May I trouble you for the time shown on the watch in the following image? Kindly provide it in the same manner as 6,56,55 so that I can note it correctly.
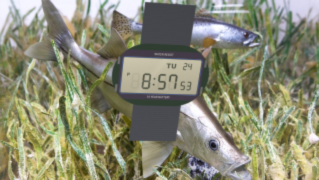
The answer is 8,57,53
